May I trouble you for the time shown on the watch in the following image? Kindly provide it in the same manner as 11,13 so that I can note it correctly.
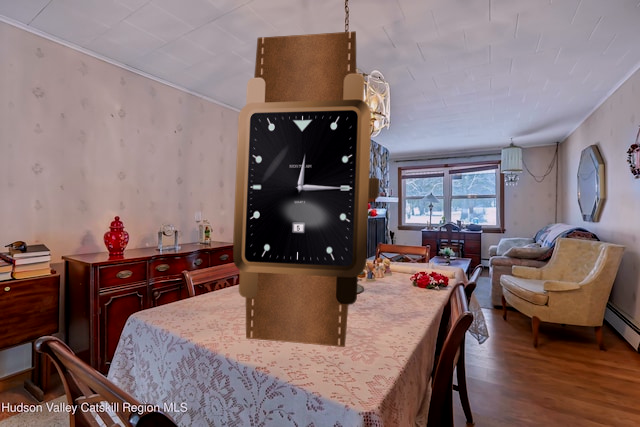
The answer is 12,15
